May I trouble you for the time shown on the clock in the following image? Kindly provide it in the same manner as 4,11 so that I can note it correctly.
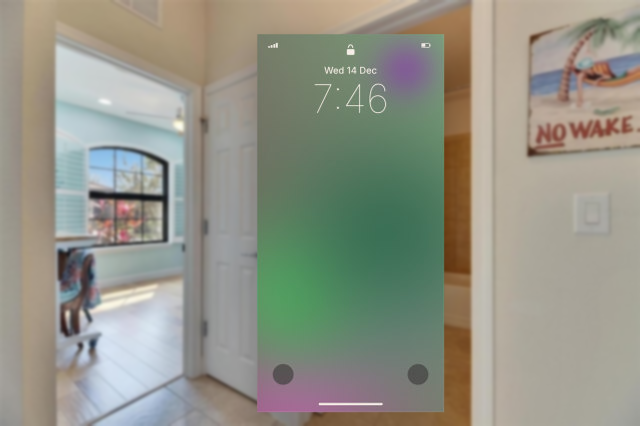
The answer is 7,46
